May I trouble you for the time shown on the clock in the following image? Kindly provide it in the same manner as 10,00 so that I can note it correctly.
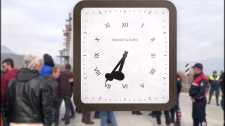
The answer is 6,36
